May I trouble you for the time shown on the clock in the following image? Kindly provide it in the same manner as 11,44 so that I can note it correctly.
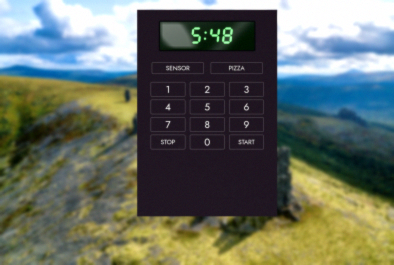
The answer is 5,48
